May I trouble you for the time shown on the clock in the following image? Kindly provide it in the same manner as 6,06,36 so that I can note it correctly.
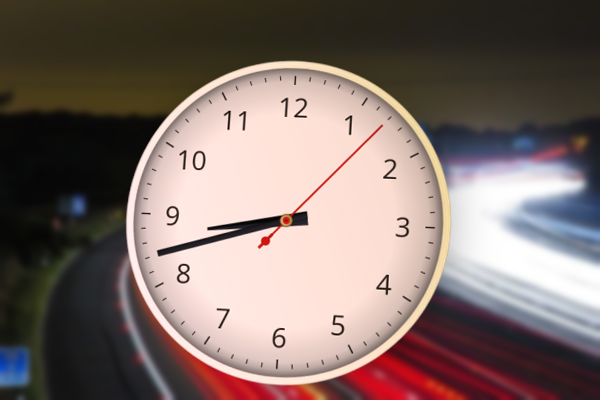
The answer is 8,42,07
